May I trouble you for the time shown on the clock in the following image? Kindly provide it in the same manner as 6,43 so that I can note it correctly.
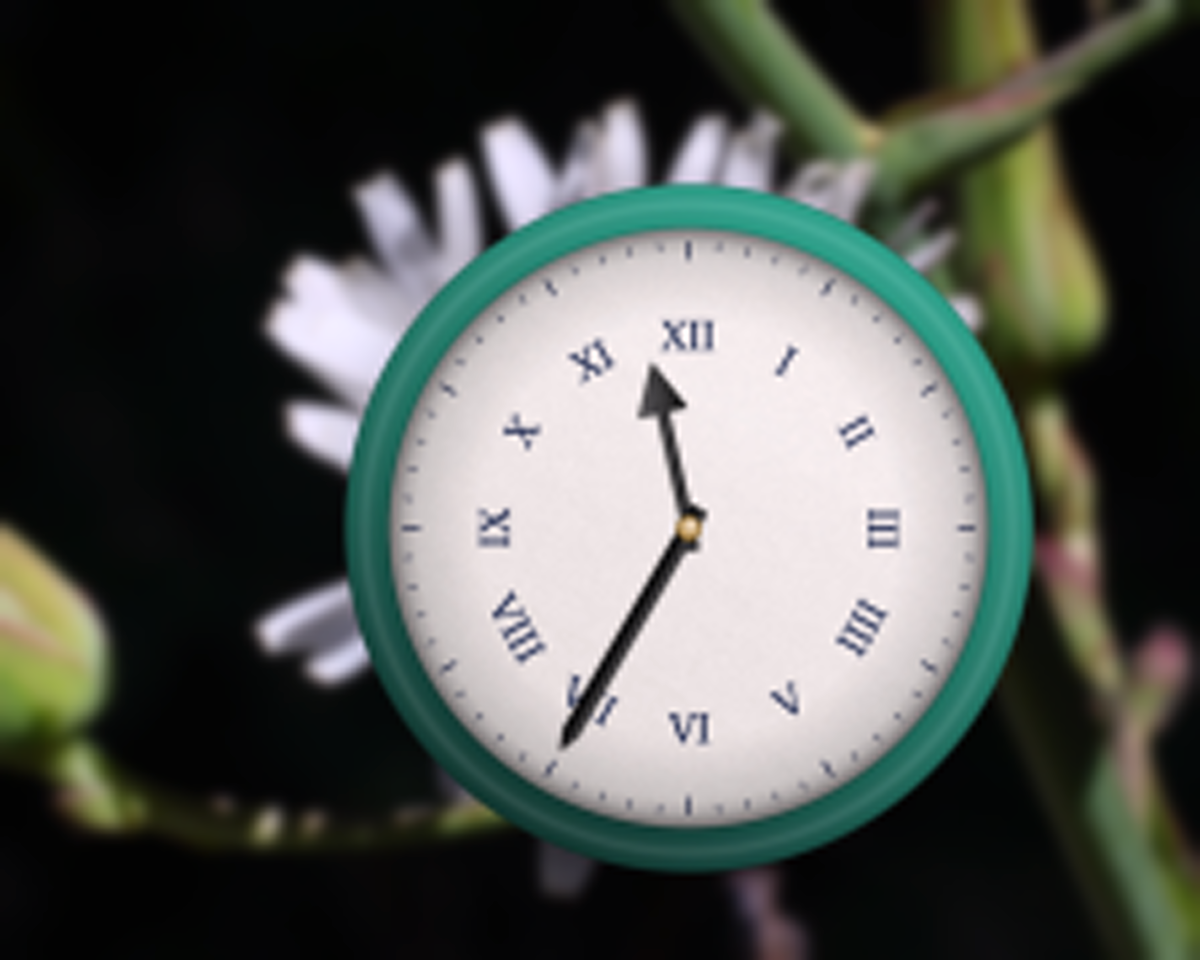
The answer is 11,35
